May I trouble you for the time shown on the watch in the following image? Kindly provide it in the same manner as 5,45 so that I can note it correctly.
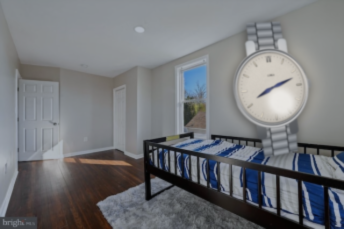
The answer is 8,12
